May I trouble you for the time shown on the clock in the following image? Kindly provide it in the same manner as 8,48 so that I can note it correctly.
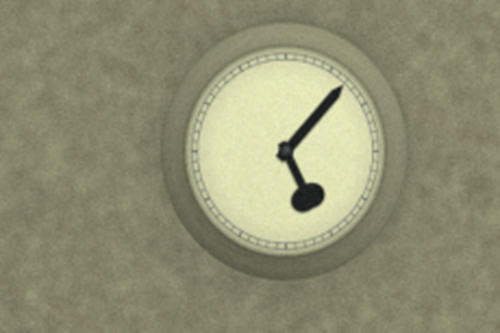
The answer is 5,07
